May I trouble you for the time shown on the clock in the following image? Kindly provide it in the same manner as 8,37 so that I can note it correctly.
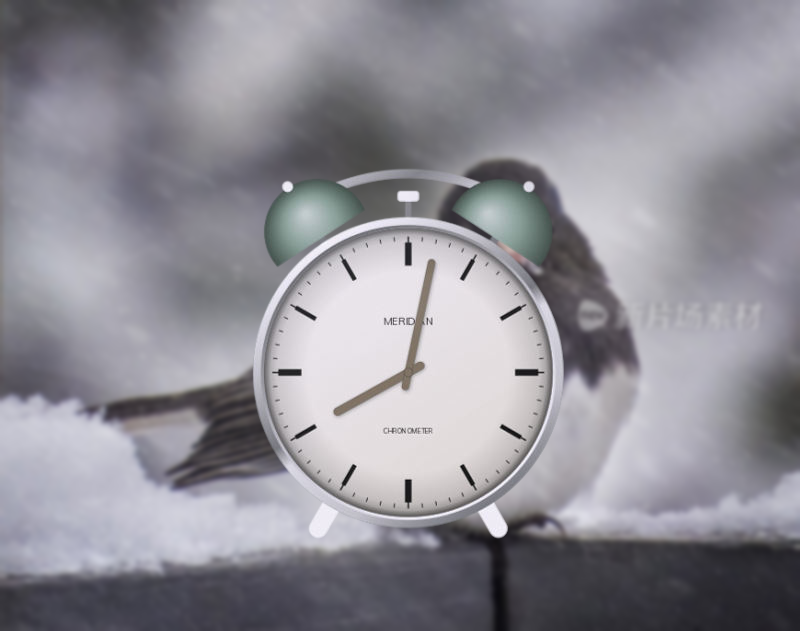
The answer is 8,02
